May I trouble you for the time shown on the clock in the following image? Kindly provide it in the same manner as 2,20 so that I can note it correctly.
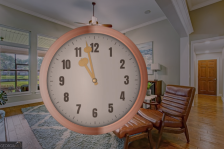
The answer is 10,58
